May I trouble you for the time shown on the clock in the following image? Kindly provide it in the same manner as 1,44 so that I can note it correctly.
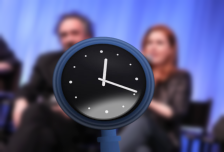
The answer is 12,19
